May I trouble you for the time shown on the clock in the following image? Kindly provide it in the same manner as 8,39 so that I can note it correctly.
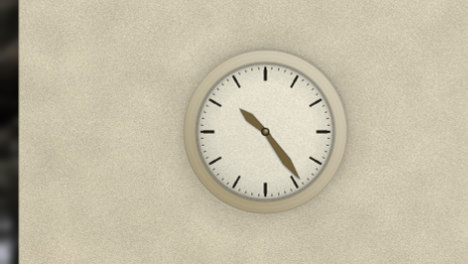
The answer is 10,24
